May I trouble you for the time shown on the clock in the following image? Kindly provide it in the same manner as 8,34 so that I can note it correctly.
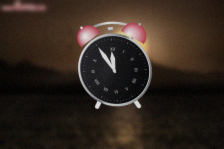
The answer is 11,55
